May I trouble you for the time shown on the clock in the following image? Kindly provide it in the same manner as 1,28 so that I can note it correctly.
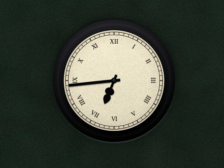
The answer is 6,44
